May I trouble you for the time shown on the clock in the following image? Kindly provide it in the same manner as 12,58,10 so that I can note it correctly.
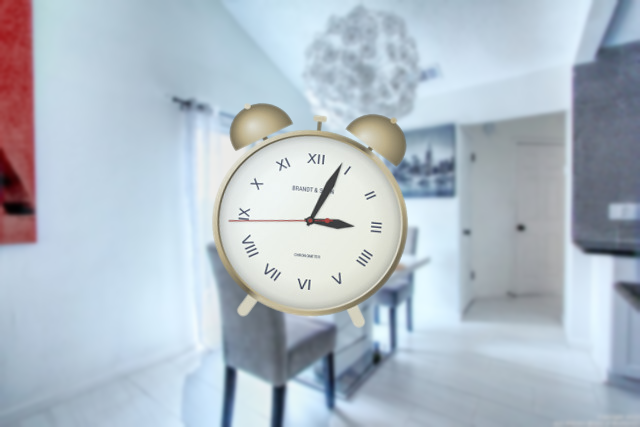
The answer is 3,03,44
